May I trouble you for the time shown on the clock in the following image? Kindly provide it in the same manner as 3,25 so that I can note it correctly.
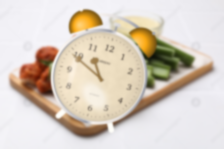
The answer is 10,49
